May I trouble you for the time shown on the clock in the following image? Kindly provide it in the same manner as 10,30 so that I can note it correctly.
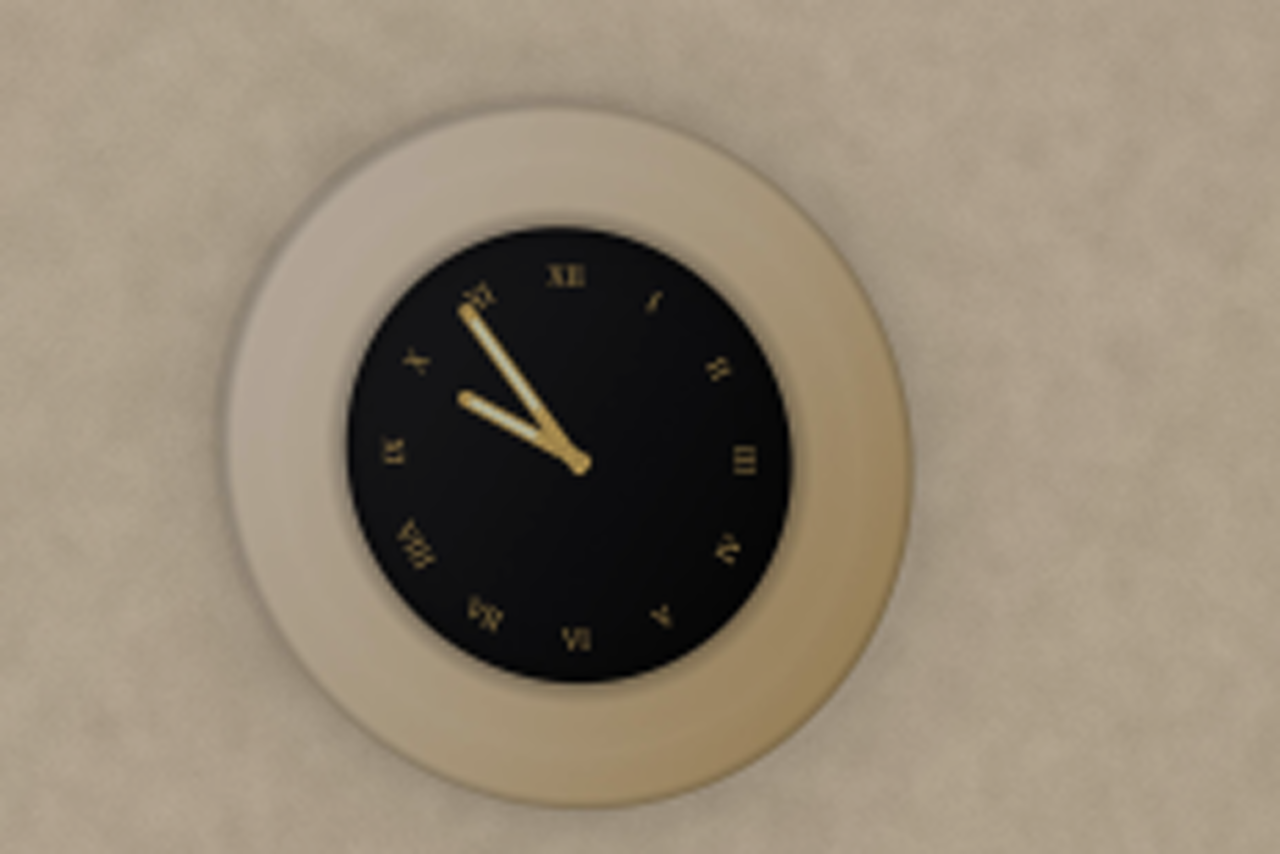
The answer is 9,54
